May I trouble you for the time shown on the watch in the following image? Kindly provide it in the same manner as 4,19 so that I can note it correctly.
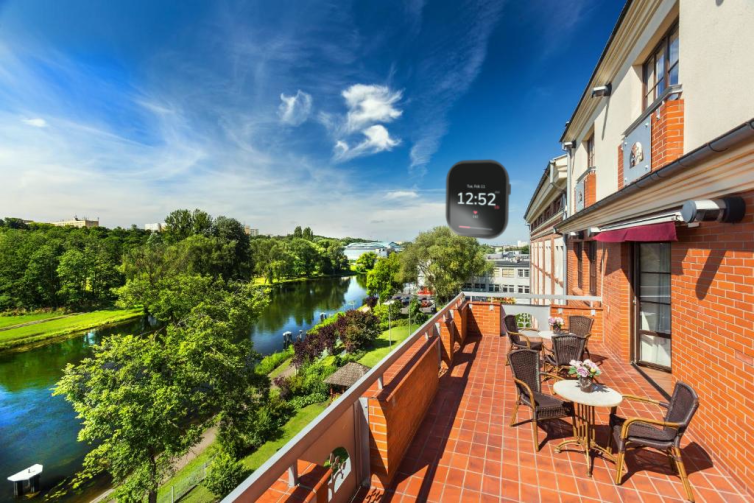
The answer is 12,52
